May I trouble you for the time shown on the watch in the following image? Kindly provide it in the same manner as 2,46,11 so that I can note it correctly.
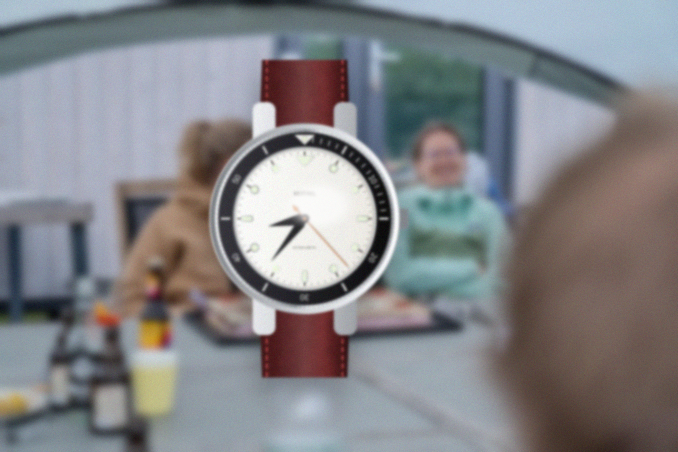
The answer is 8,36,23
